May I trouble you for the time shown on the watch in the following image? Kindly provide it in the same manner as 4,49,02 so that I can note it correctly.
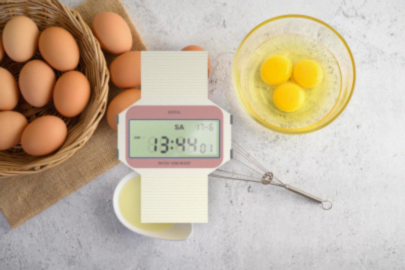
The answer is 13,44,01
